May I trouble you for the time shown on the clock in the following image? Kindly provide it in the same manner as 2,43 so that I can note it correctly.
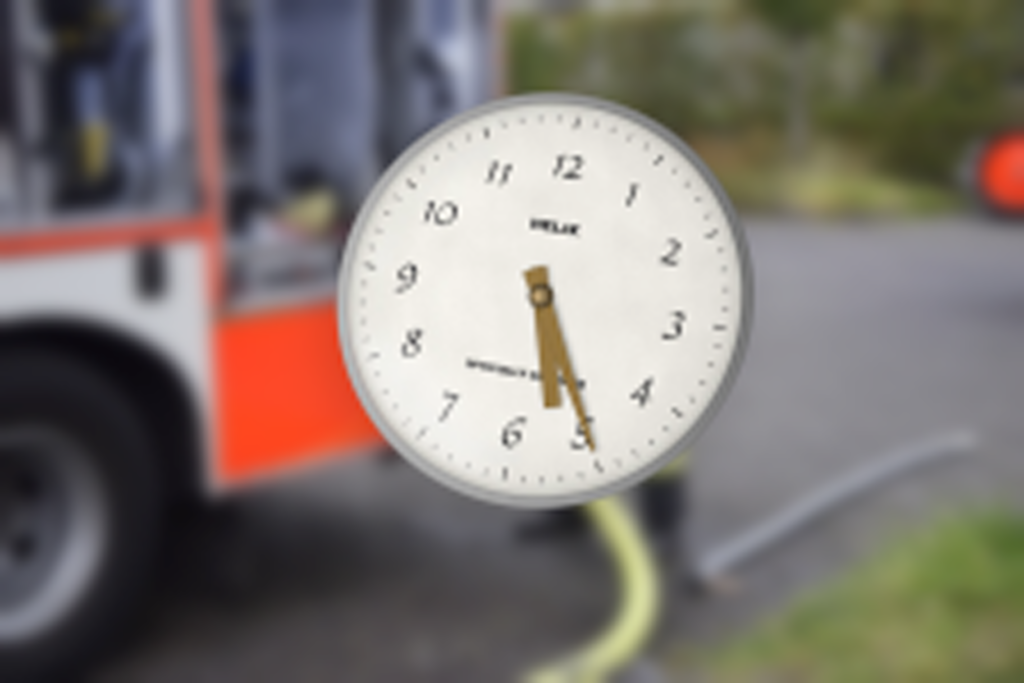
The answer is 5,25
